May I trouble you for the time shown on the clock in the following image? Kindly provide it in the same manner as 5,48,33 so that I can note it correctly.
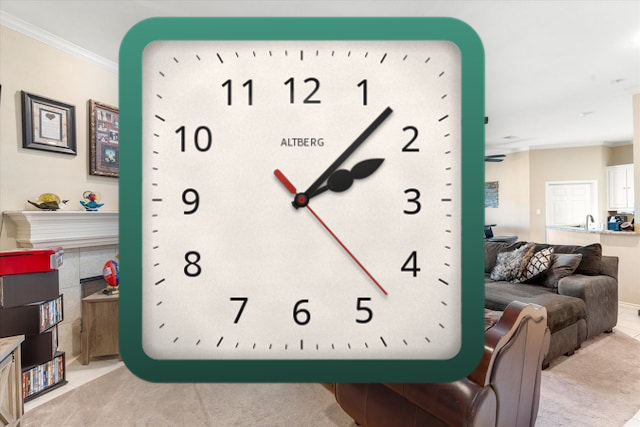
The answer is 2,07,23
